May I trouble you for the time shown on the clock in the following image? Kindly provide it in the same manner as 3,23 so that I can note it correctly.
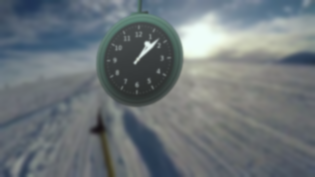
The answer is 1,08
